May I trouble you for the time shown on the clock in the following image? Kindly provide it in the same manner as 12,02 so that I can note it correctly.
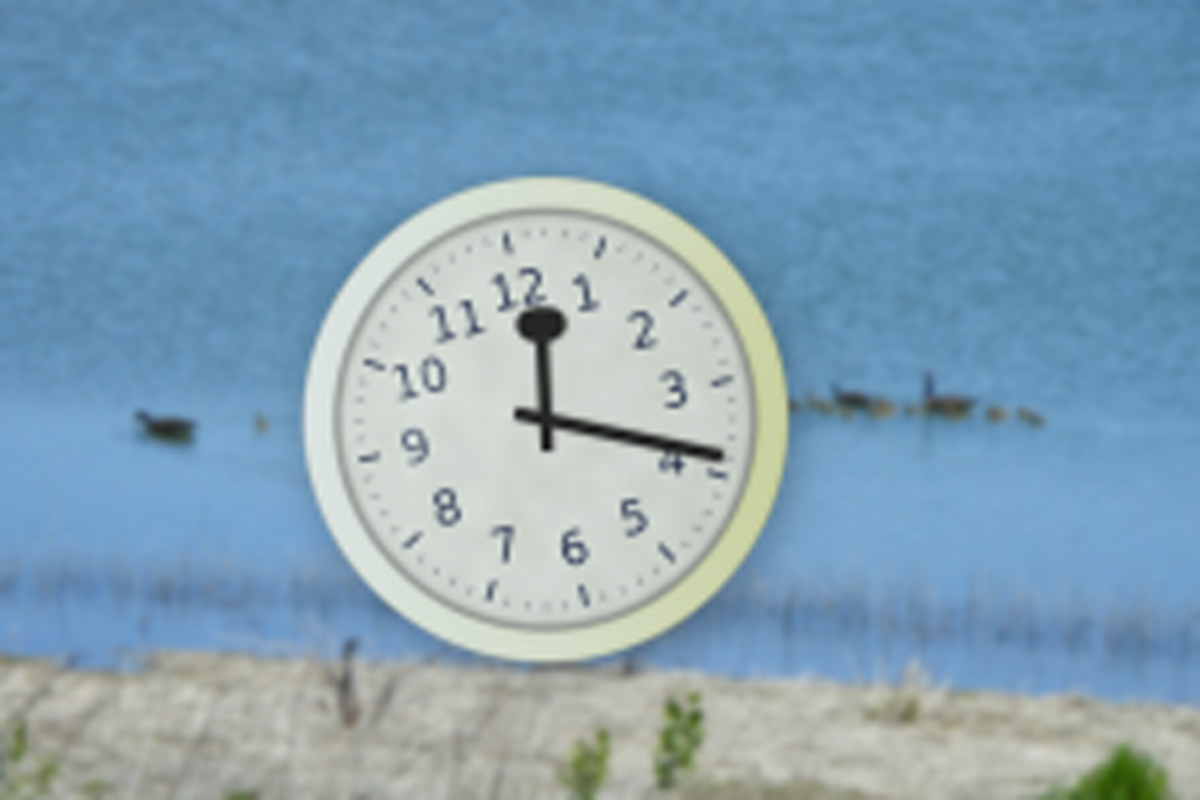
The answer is 12,19
